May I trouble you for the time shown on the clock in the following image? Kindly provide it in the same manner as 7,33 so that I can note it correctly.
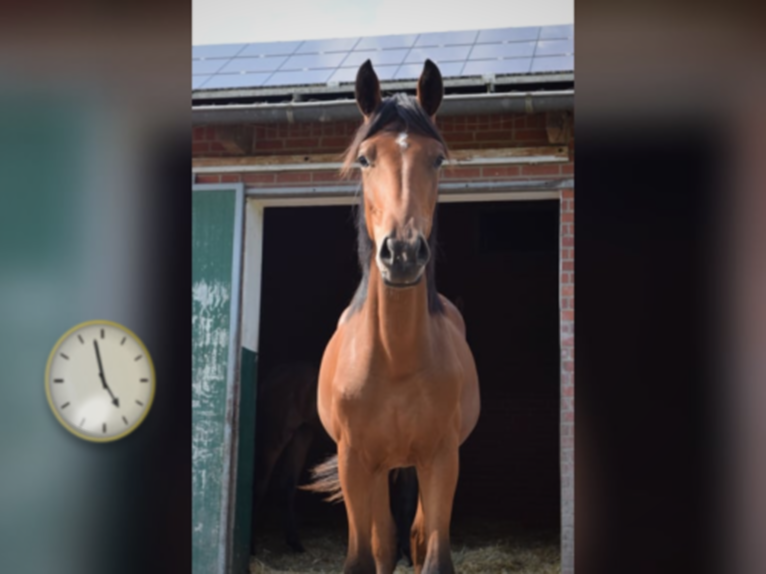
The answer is 4,58
